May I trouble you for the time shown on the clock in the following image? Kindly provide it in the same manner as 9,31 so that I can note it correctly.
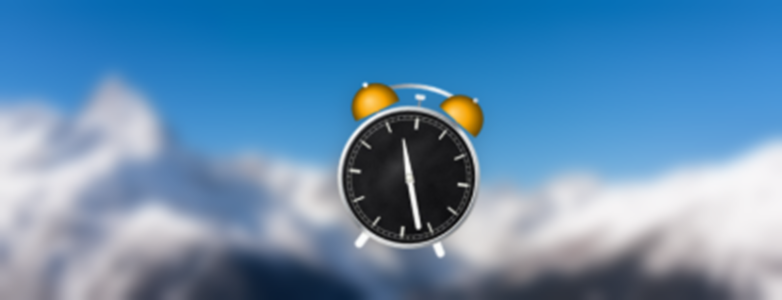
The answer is 11,27
